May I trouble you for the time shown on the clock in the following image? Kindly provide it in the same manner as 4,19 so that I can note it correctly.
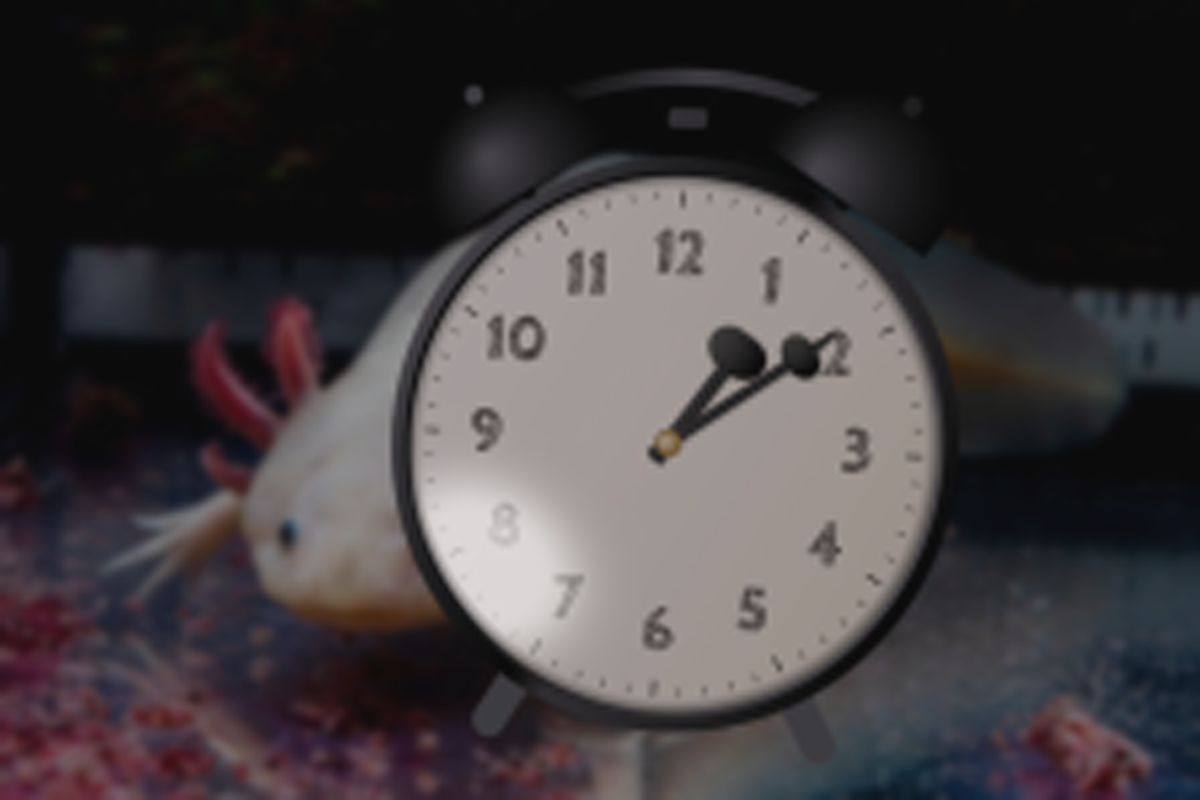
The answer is 1,09
